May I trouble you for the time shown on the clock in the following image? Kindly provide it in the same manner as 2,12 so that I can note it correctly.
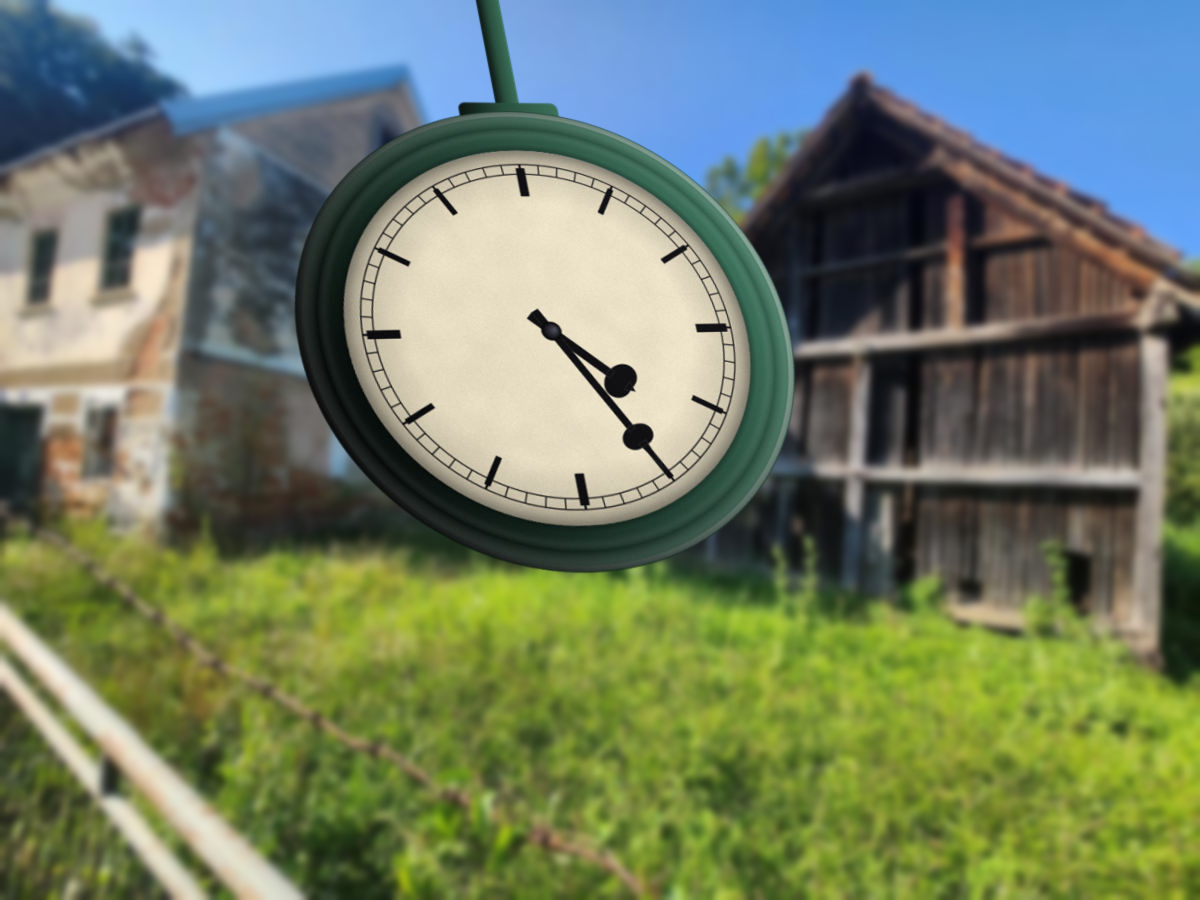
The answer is 4,25
